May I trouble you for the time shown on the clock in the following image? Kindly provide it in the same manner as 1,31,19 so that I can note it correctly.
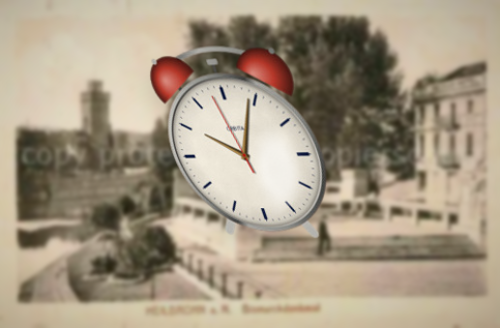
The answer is 10,03,58
